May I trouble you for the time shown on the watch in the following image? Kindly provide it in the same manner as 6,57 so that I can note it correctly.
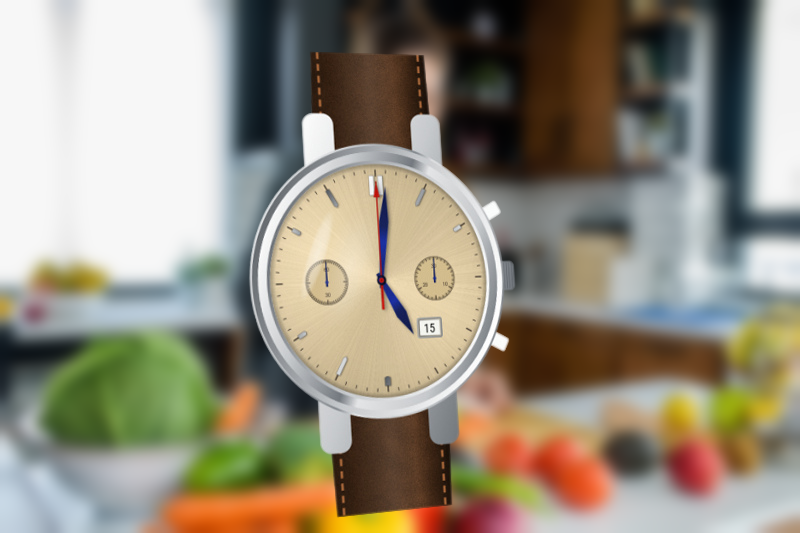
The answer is 5,01
